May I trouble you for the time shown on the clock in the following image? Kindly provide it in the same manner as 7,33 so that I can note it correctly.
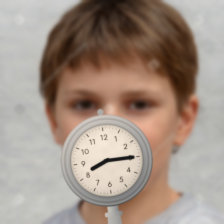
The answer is 8,15
